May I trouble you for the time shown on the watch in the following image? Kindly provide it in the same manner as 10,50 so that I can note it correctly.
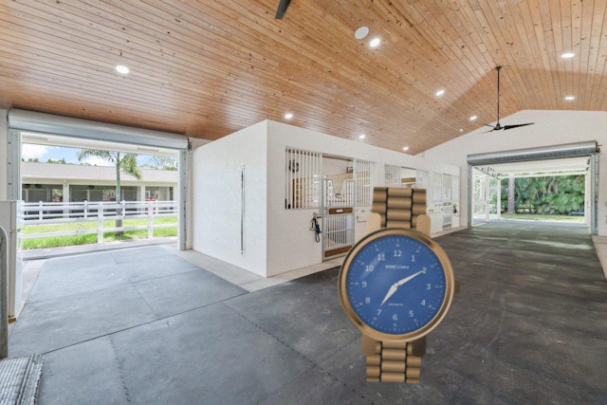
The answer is 7,10
